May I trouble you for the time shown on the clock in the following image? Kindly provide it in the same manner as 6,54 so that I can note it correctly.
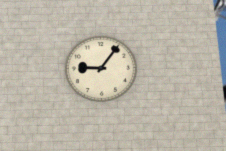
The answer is 9,06
